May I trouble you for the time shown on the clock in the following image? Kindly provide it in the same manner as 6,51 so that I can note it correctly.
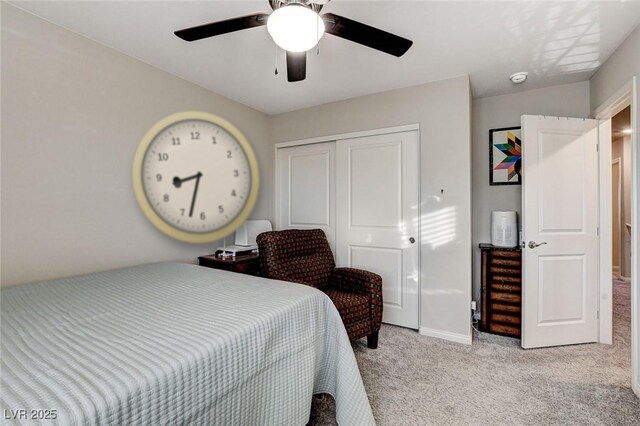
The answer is 8,33
